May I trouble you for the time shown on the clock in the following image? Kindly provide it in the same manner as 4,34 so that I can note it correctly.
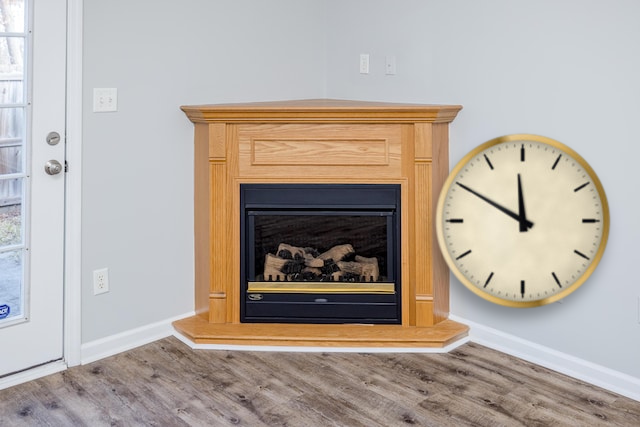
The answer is 11,50
